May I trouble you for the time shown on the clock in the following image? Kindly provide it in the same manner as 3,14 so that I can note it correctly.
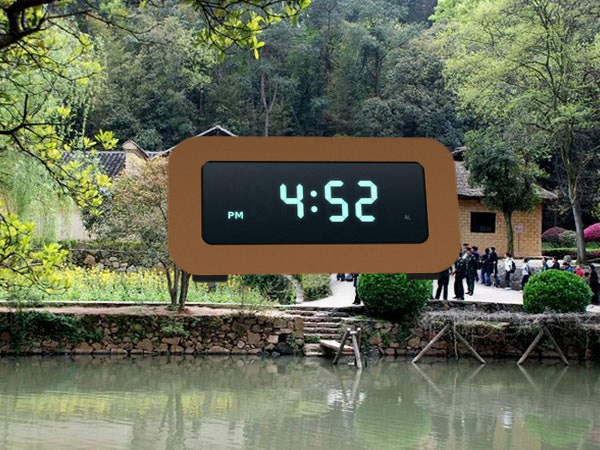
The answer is 4,52
